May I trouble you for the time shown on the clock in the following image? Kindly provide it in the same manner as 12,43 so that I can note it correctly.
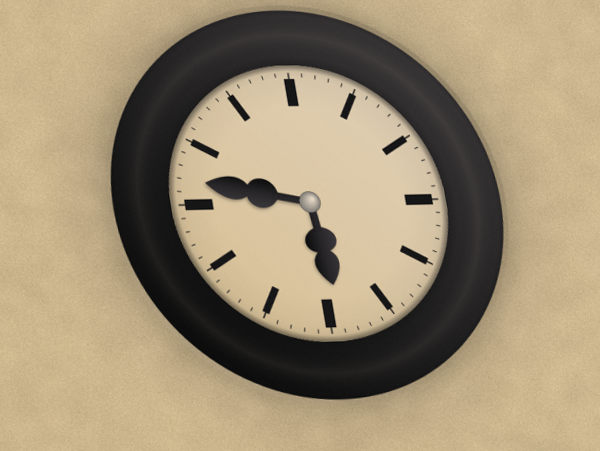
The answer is 5,47
